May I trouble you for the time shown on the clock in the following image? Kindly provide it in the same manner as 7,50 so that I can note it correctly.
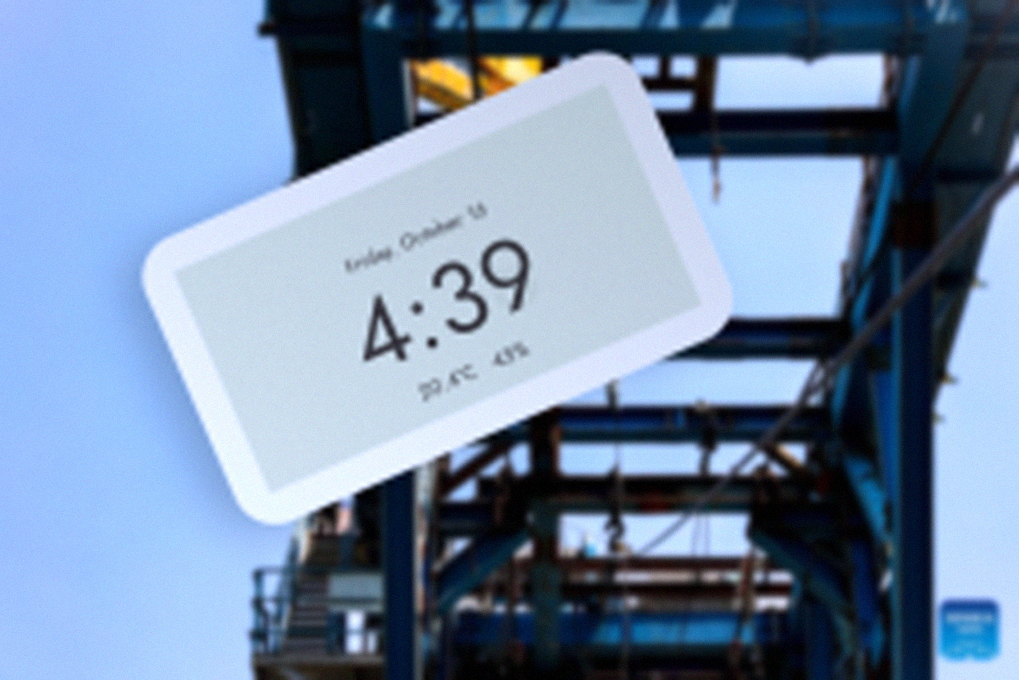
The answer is 4,39
